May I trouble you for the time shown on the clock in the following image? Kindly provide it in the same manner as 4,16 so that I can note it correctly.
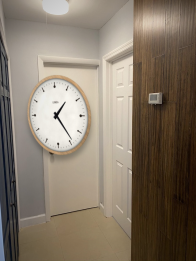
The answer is 1,24
